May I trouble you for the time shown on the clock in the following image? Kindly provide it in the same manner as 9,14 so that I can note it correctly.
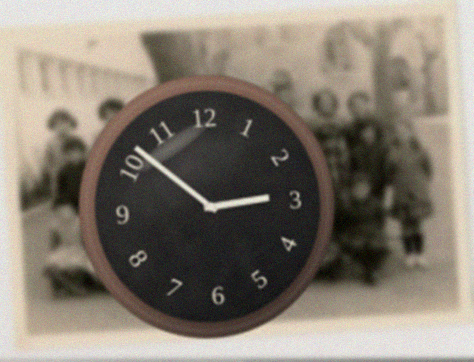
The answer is 2,52
